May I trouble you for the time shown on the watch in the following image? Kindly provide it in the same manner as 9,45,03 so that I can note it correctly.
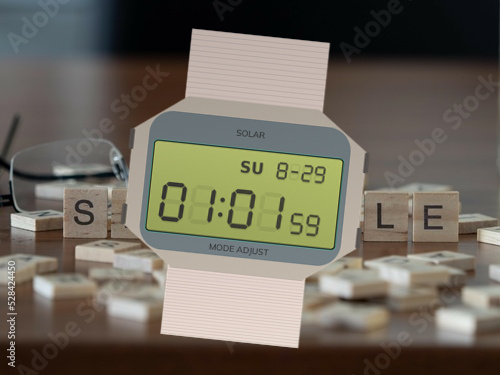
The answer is 1,01,59
